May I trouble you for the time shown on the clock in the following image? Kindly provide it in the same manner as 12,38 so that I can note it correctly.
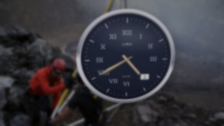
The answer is 4,40
